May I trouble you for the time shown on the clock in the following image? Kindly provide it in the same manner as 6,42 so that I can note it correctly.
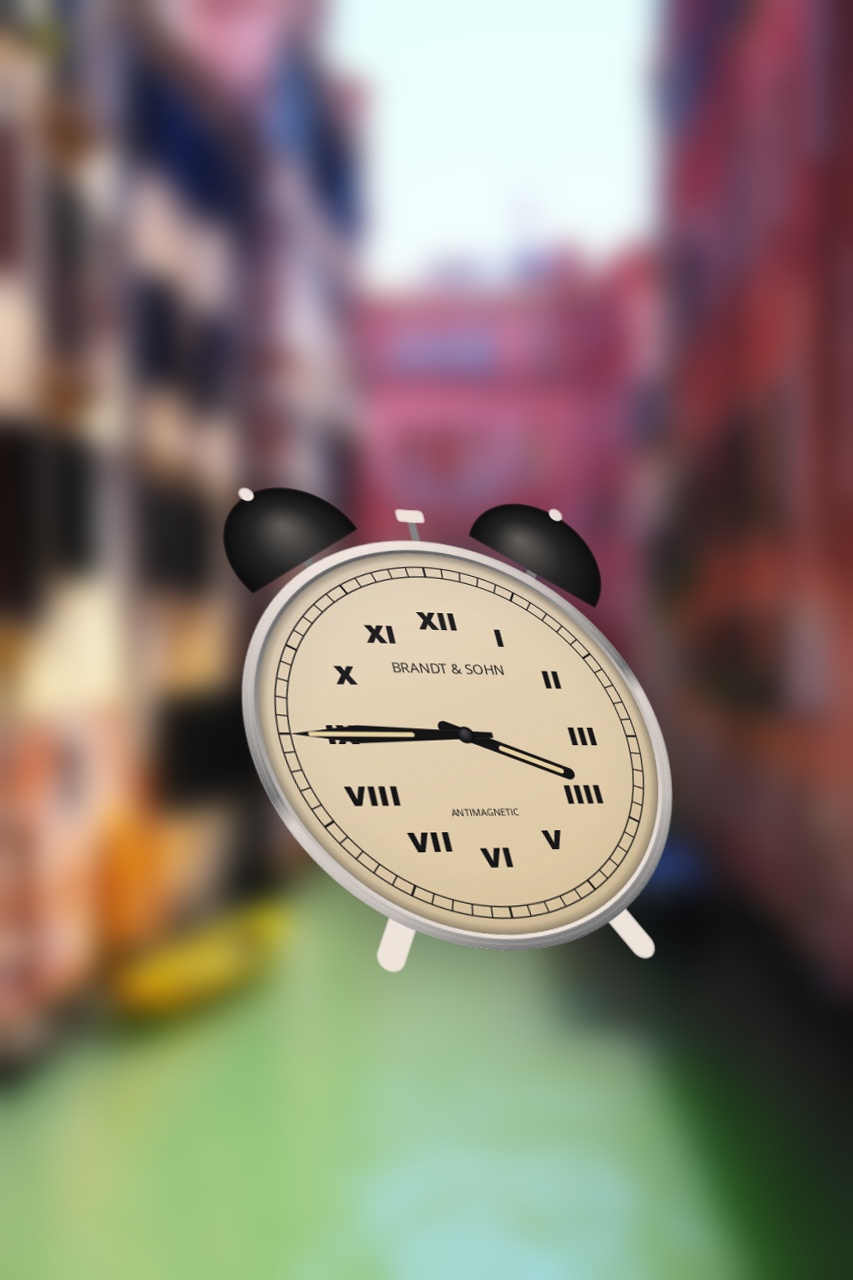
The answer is 3,45
